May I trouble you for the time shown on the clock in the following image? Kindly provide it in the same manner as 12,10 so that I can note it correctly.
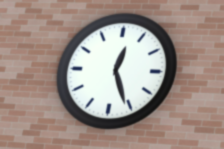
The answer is 12,26
